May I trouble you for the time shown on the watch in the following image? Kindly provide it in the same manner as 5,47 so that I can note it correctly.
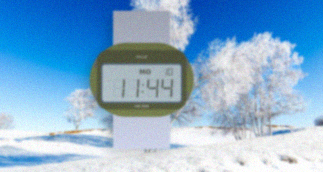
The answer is 11,44
